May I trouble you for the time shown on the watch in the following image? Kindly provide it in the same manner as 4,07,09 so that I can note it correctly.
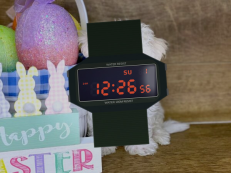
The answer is 12,26,56
